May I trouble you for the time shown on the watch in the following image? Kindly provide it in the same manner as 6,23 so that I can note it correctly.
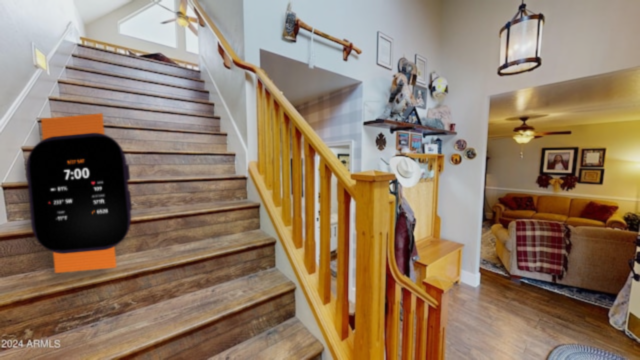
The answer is 7,00
